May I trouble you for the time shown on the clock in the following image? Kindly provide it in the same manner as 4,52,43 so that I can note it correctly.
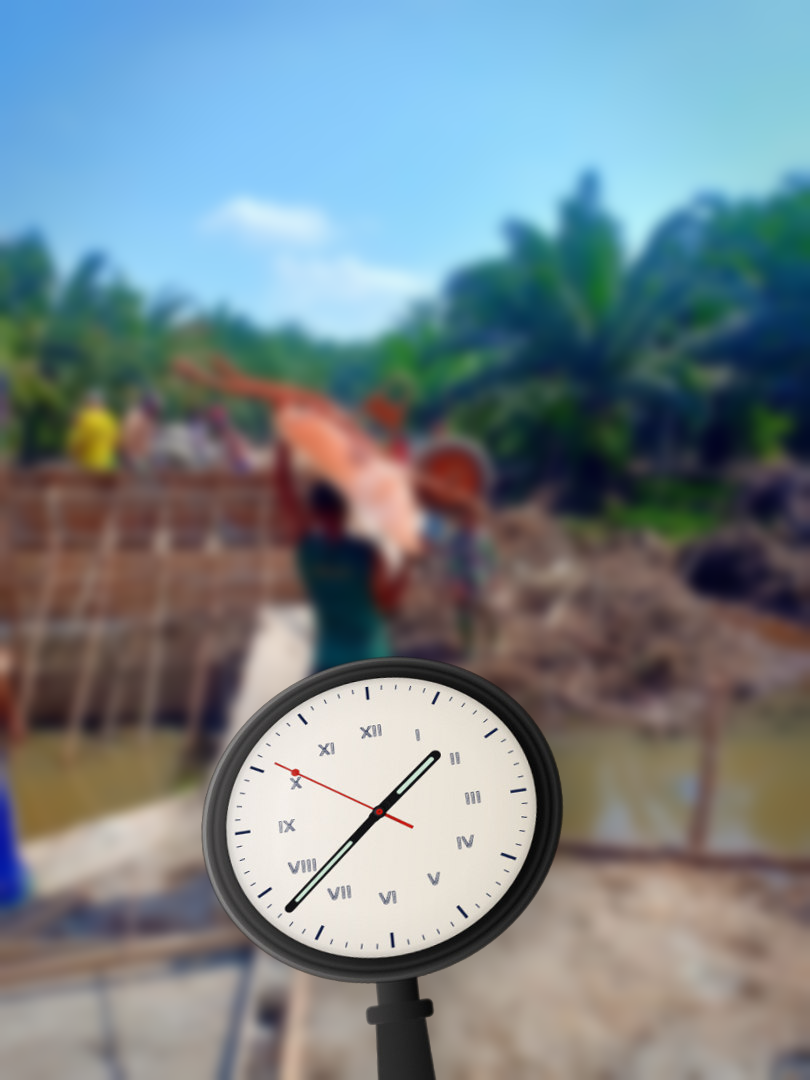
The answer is 1,37,51
